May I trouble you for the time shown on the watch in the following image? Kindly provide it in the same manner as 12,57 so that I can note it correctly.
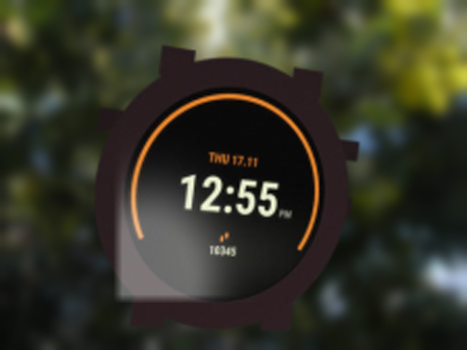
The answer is 12,55
